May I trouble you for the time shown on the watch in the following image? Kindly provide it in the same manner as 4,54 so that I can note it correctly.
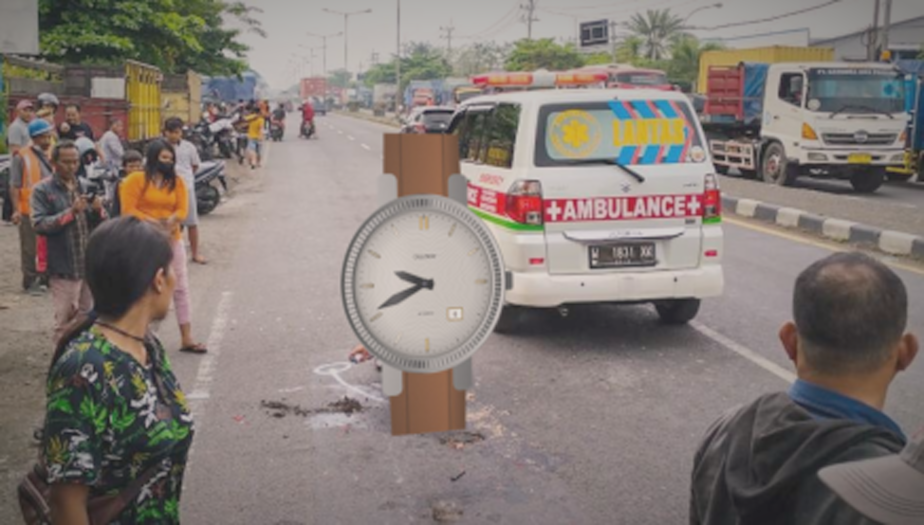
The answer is 9,41
